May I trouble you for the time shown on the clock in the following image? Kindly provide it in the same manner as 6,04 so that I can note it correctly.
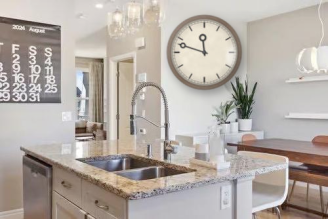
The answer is 11,48
